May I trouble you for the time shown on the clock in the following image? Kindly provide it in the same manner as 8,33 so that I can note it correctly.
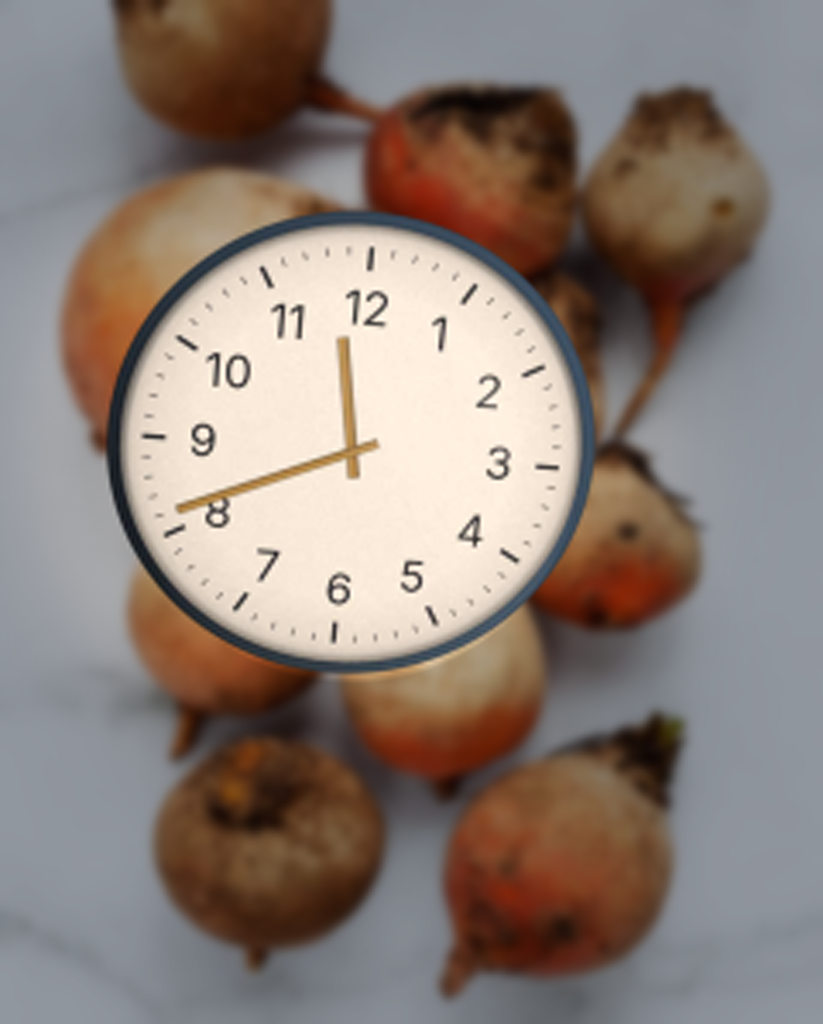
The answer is 11,41
